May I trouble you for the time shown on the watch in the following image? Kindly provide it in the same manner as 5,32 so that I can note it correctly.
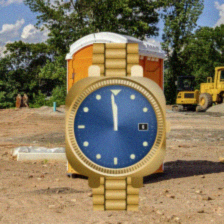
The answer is 11,59
